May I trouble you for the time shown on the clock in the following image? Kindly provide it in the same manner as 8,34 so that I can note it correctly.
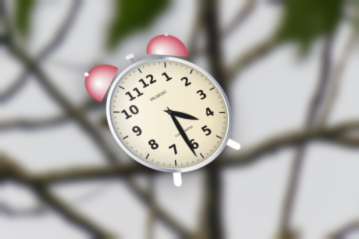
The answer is 4,31
